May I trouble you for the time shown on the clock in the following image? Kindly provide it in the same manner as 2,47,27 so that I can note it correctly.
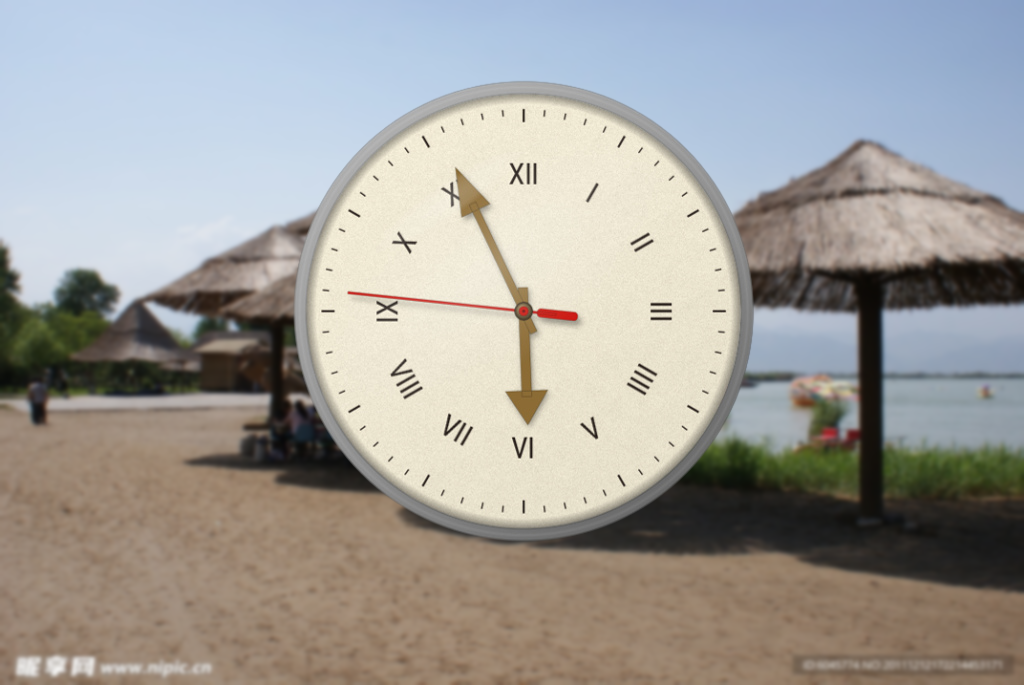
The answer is 5,55,46
